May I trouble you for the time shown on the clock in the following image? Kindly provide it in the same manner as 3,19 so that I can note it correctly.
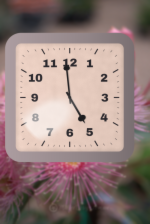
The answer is 4,59
